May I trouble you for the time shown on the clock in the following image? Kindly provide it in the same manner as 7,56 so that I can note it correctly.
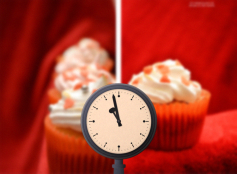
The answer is 10,58
